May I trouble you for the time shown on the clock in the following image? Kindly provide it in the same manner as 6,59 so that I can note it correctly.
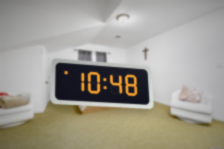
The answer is 10,48
